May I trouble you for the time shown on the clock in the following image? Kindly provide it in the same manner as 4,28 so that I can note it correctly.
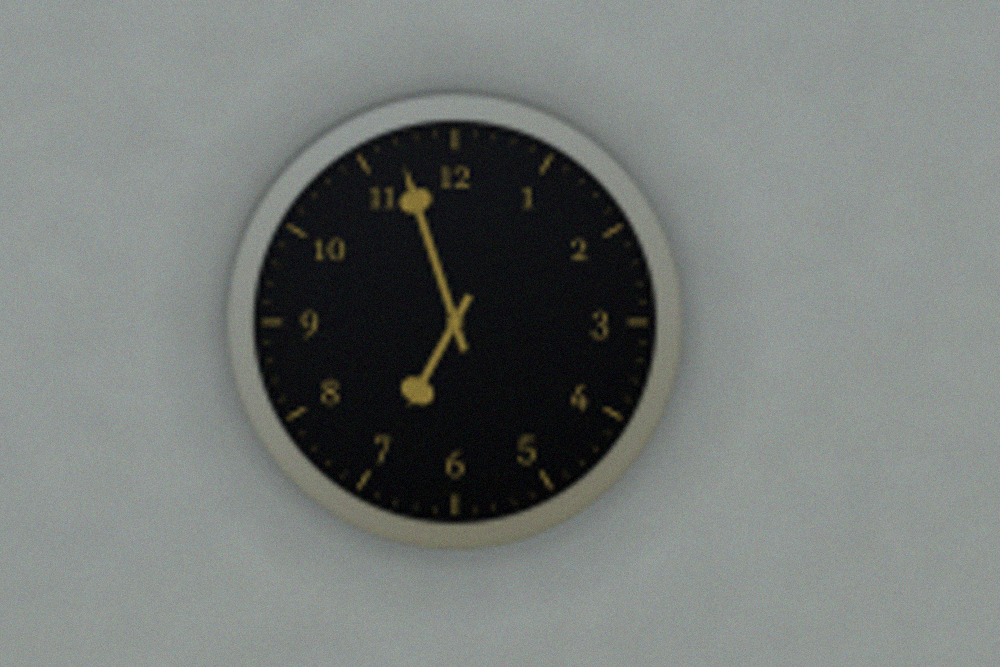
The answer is 6,57
